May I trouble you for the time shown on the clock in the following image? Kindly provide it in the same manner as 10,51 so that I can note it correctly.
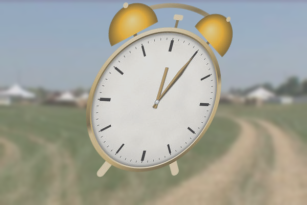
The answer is 12,05
